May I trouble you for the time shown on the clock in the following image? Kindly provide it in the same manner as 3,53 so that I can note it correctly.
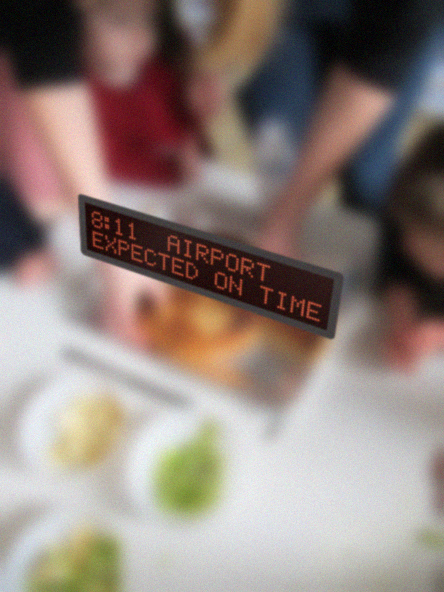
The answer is 8,11
